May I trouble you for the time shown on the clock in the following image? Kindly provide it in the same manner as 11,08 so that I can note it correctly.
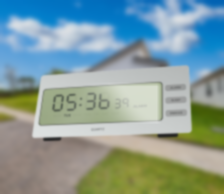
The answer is 5,36
